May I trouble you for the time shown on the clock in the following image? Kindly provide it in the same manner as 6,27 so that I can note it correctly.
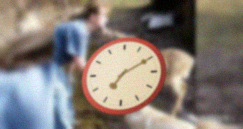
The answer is 7,10
